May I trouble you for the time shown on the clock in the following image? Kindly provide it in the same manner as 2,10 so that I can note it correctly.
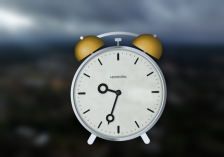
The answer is 9,33
